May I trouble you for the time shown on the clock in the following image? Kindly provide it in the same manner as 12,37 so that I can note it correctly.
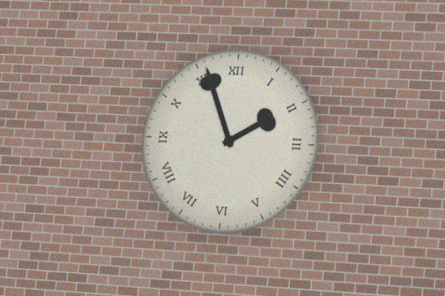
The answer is 1,56
